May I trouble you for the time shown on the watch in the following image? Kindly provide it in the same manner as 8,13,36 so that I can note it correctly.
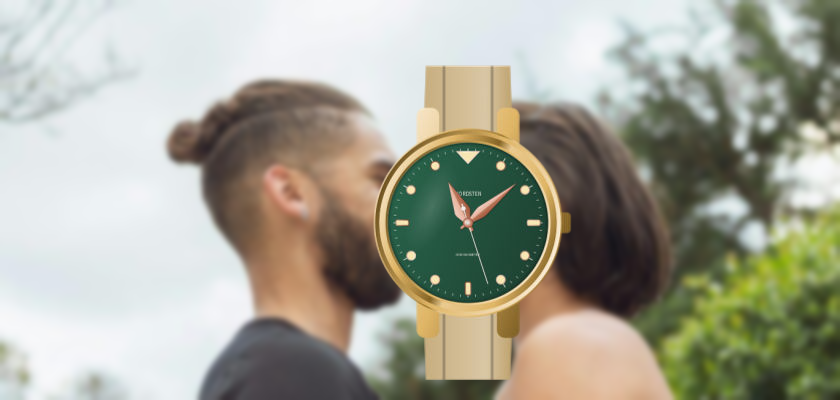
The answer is 11,08,27
